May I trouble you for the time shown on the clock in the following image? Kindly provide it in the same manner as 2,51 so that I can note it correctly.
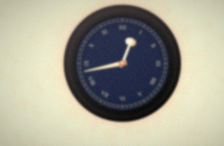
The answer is 12,43
